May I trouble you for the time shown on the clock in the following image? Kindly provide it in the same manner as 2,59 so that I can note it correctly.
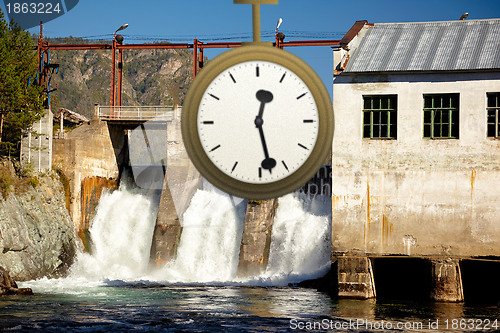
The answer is 12,28
